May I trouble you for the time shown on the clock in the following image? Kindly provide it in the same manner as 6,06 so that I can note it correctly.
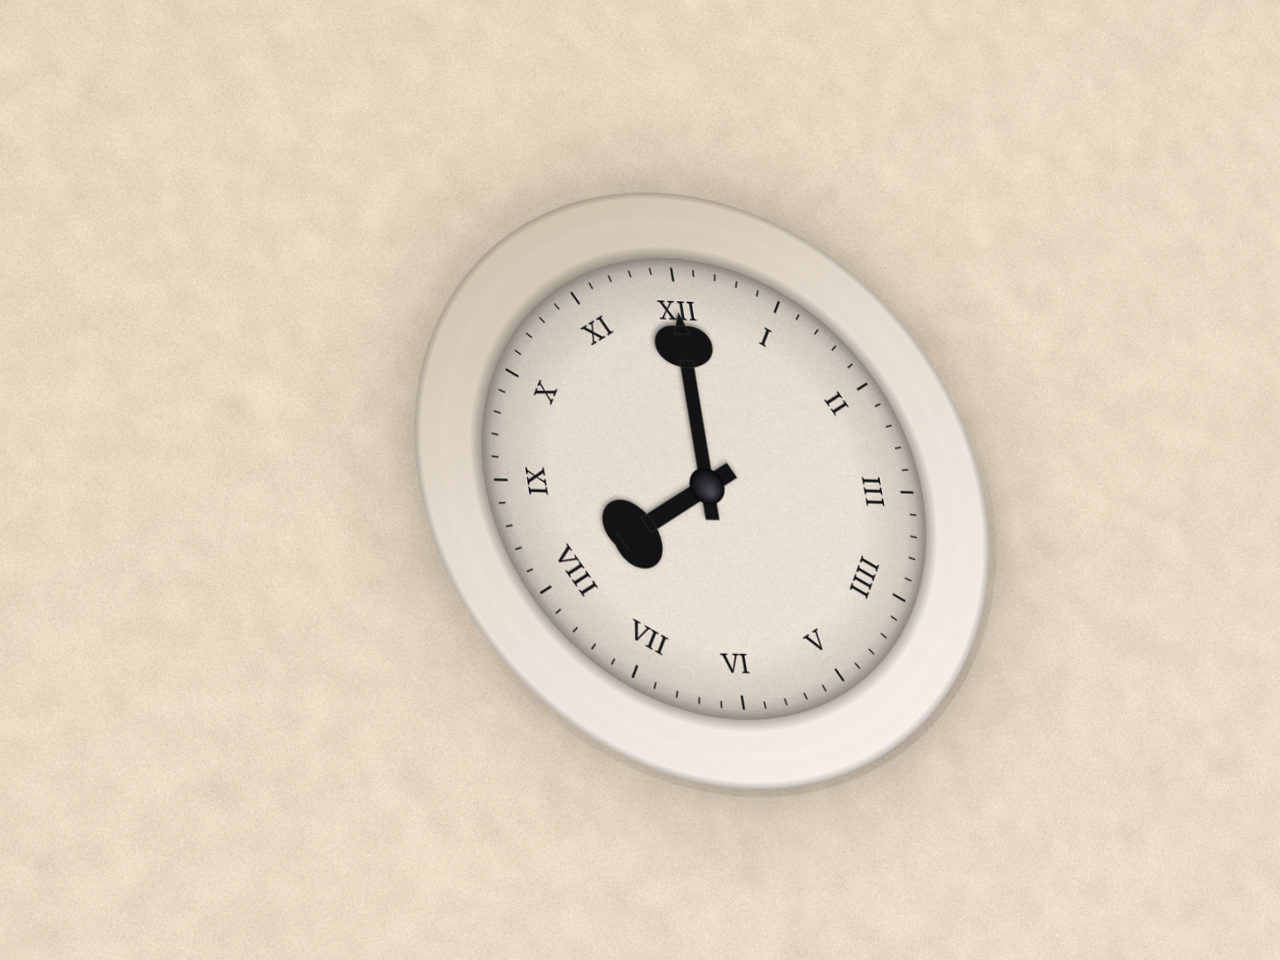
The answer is 8,00
